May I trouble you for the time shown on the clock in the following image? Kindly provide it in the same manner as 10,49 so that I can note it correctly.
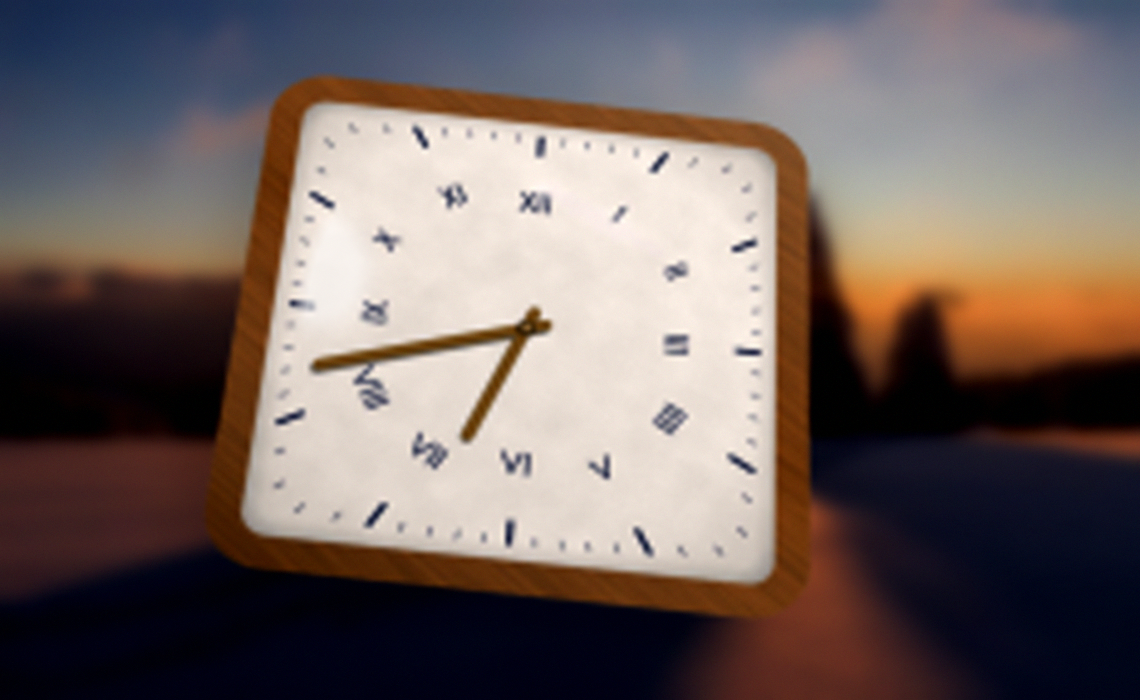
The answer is 6,42
